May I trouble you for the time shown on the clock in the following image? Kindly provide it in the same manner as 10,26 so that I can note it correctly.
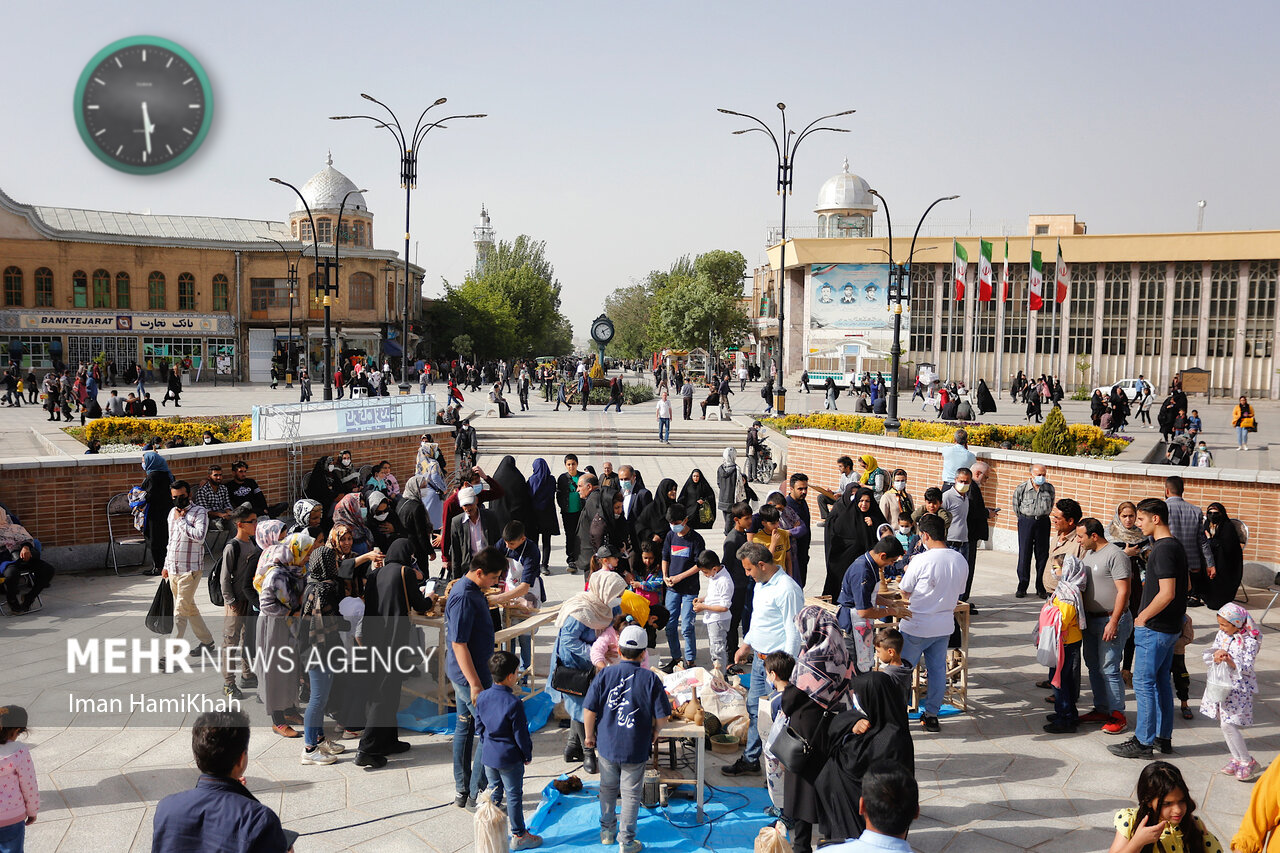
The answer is 5,29
